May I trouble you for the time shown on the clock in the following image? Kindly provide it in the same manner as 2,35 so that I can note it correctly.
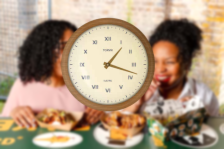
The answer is 1,18
